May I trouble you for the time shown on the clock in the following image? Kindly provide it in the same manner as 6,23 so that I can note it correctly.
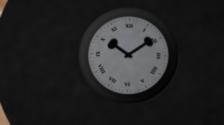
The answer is 10,09
